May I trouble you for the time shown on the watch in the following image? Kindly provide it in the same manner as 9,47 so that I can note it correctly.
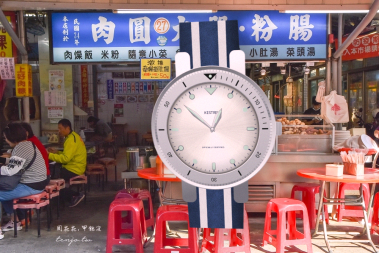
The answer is 12,52
